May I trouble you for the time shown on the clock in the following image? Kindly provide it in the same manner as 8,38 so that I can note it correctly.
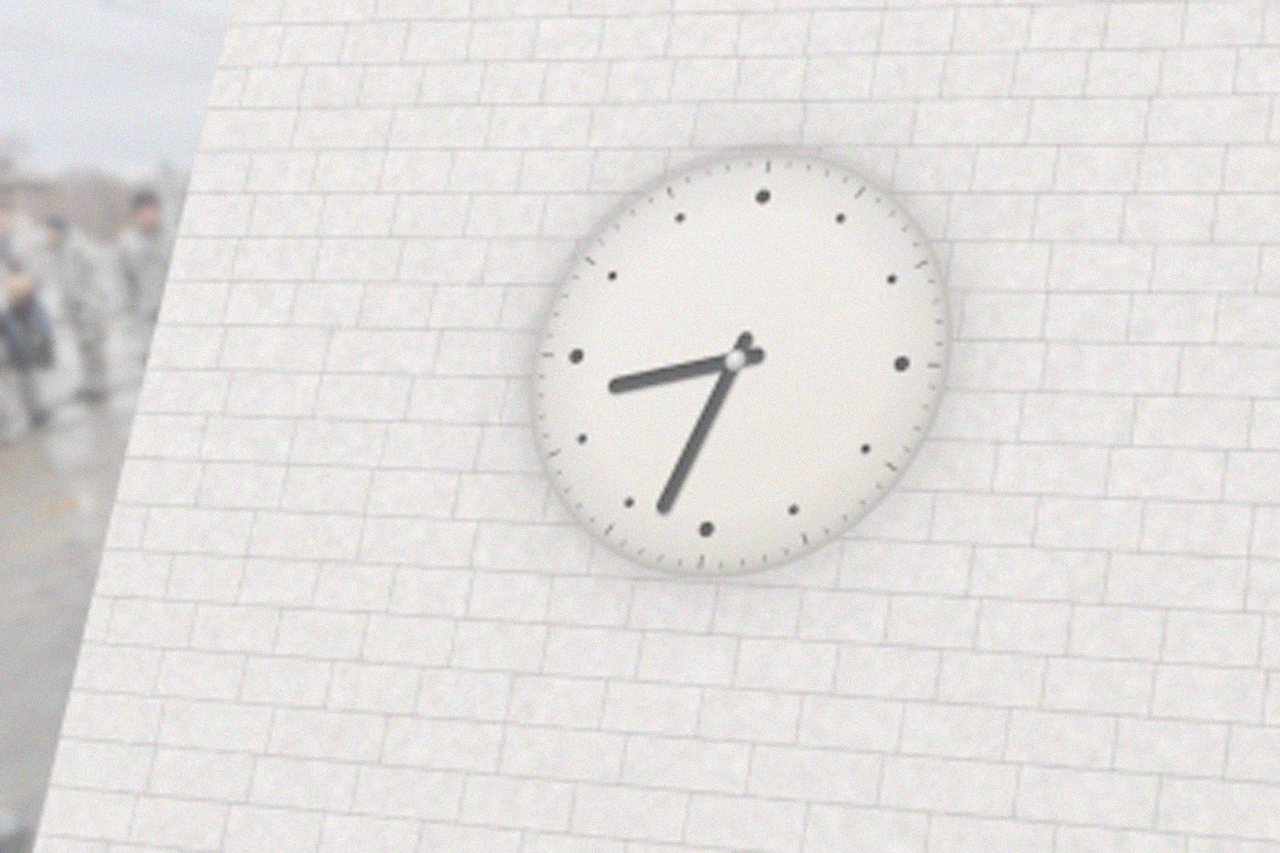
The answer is 8,33
